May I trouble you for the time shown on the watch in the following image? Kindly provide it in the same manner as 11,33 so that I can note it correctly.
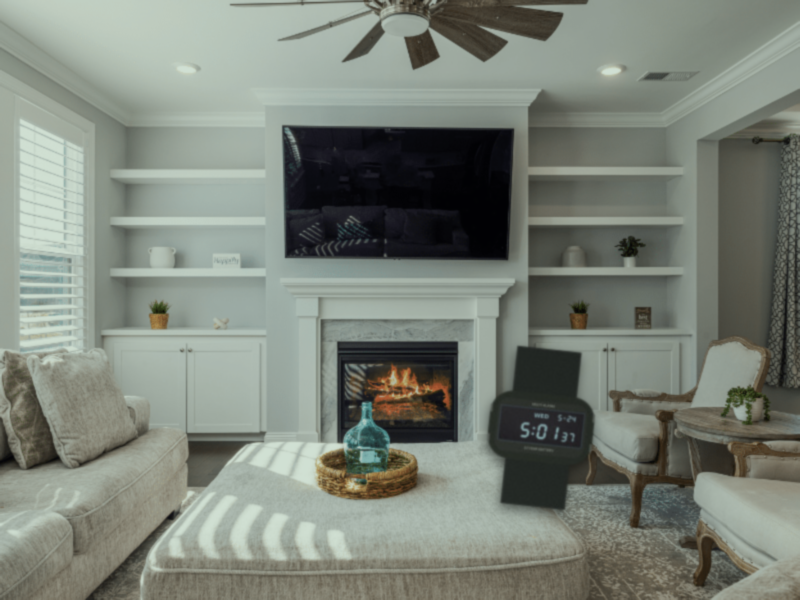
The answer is 5,01
